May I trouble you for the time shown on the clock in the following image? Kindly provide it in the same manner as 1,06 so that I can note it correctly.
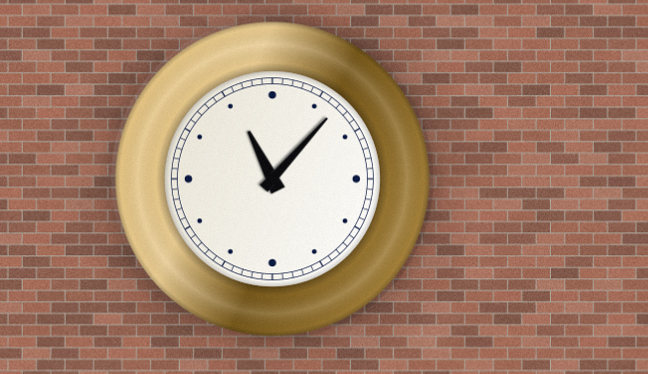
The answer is 11,07
